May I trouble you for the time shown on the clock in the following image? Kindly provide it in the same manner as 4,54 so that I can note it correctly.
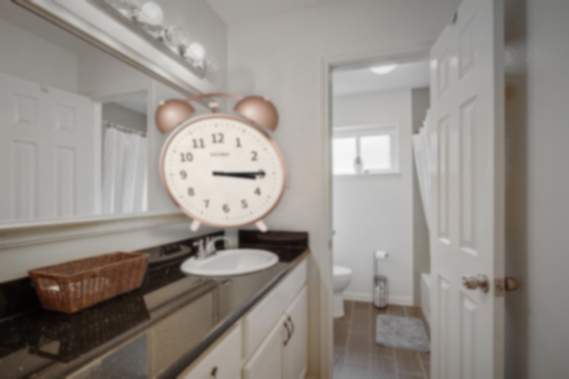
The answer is 3,15
